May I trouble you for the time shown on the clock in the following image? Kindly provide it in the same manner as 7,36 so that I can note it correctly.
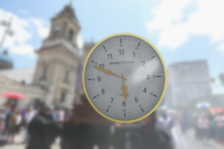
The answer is 5,49
